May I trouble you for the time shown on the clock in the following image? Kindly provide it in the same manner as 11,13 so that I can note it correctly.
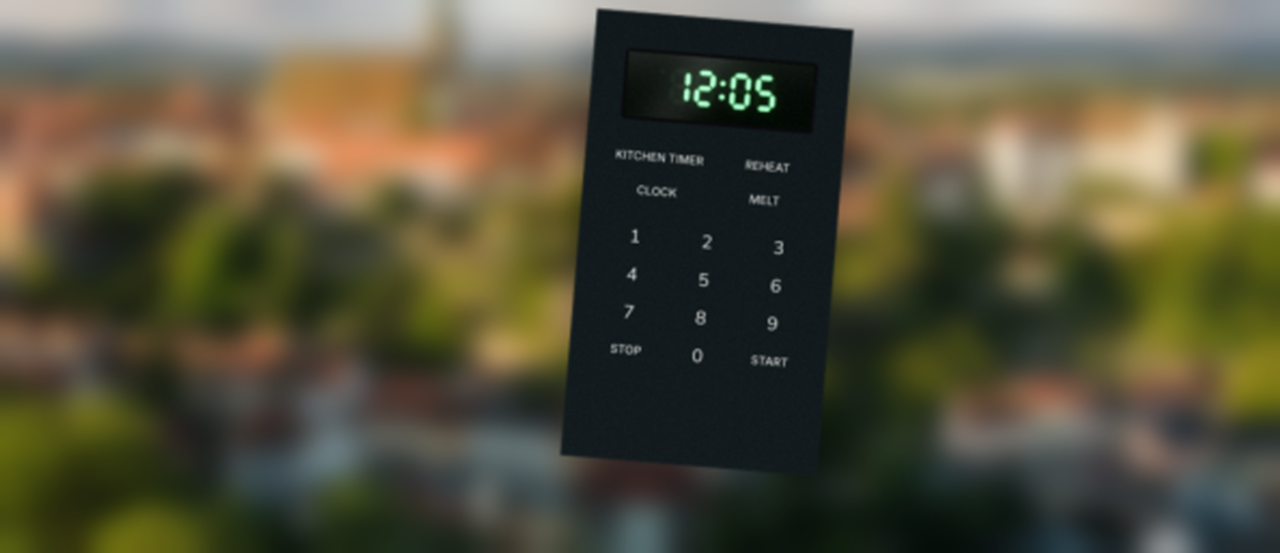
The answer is 12,05
